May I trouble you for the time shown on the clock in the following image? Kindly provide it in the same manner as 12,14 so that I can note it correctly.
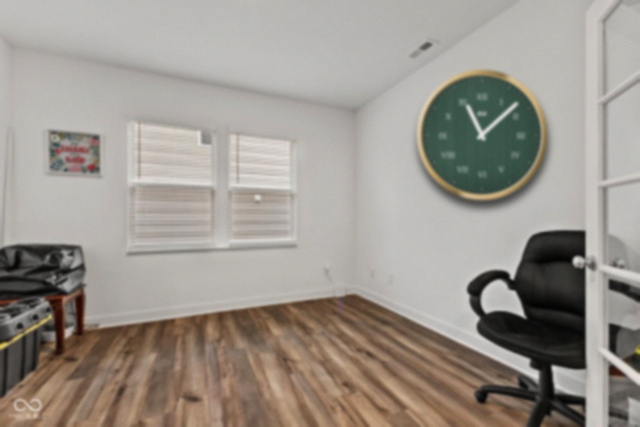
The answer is 11,08
